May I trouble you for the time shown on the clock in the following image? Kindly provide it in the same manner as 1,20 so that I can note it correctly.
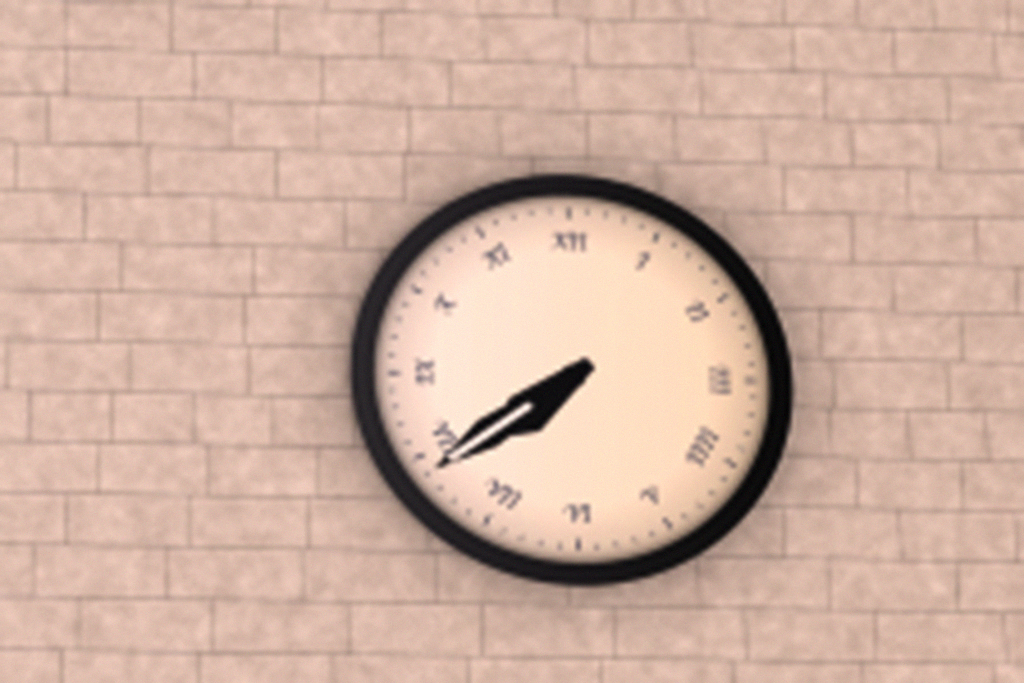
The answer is 7,39
